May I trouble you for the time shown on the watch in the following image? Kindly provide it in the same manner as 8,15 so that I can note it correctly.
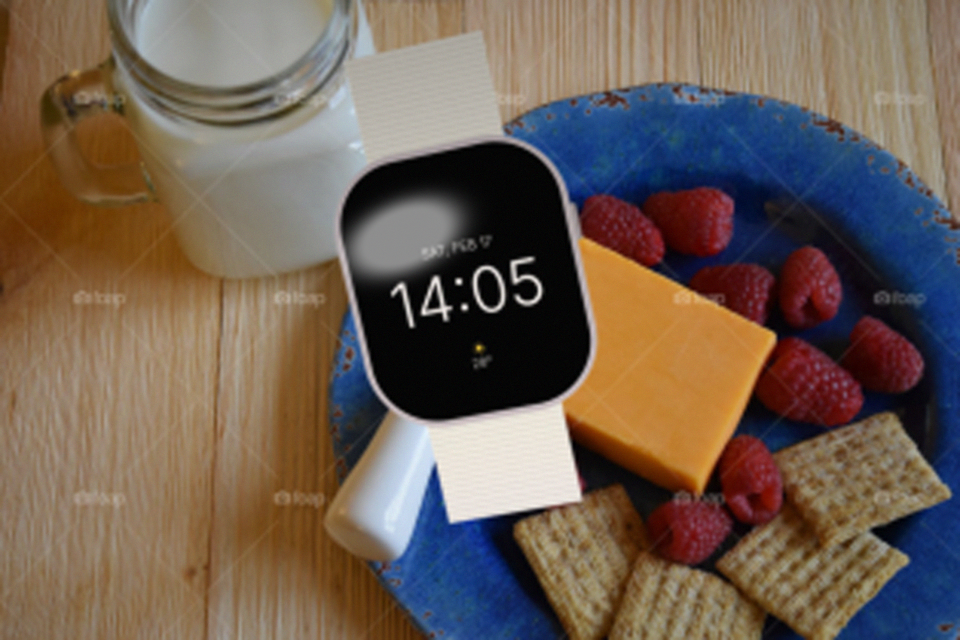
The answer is 14,05
